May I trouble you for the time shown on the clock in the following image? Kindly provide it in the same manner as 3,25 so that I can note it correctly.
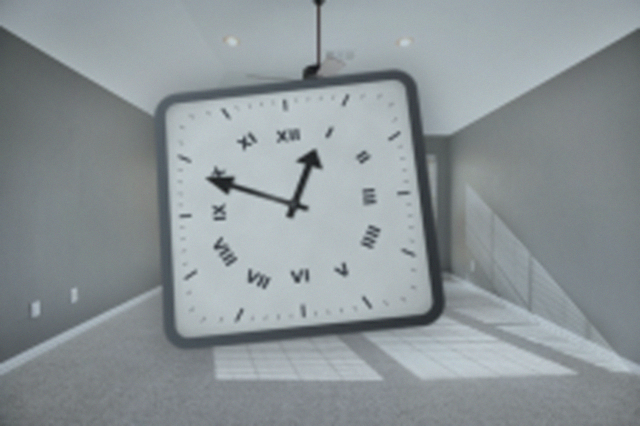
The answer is 12,49
